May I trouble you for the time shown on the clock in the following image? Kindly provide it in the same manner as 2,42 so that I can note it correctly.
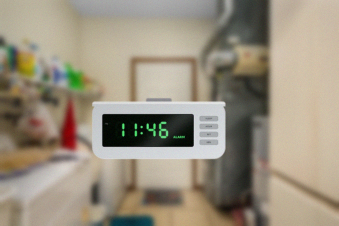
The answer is 11,46
